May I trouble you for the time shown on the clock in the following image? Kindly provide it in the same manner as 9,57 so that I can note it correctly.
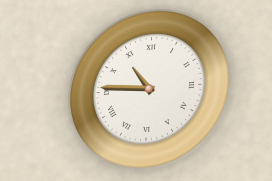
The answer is 10,46
